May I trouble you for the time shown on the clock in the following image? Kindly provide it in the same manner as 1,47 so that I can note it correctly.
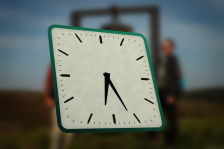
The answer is 6,26
